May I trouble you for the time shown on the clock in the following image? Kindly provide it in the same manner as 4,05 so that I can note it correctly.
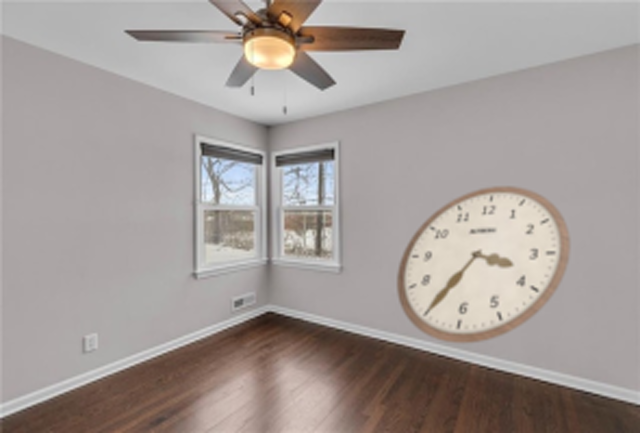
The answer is 3,35
